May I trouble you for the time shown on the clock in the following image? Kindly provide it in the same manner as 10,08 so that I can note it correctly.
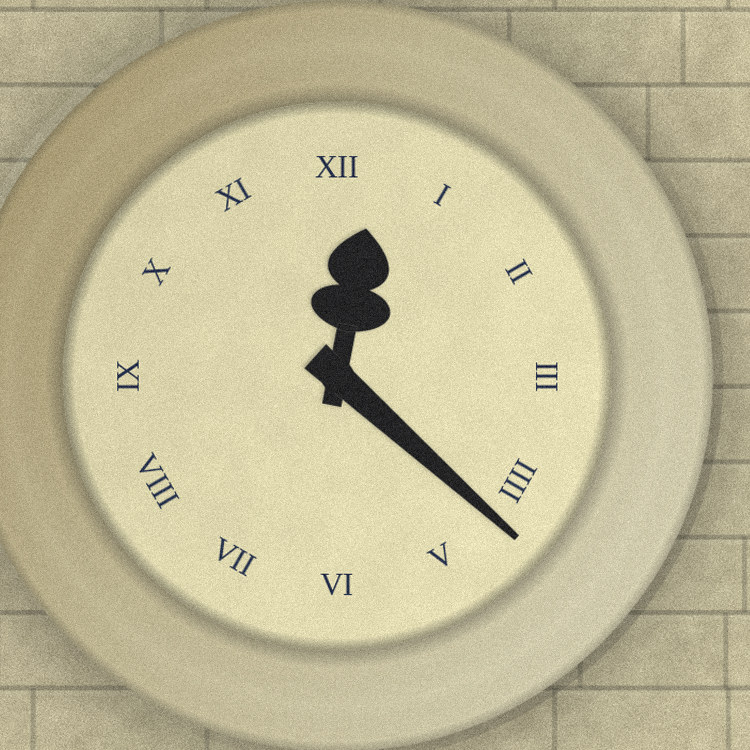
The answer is 12,22
